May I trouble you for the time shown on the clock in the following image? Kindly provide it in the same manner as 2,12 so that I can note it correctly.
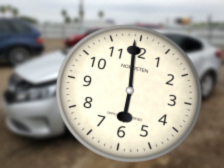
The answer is 5,59
